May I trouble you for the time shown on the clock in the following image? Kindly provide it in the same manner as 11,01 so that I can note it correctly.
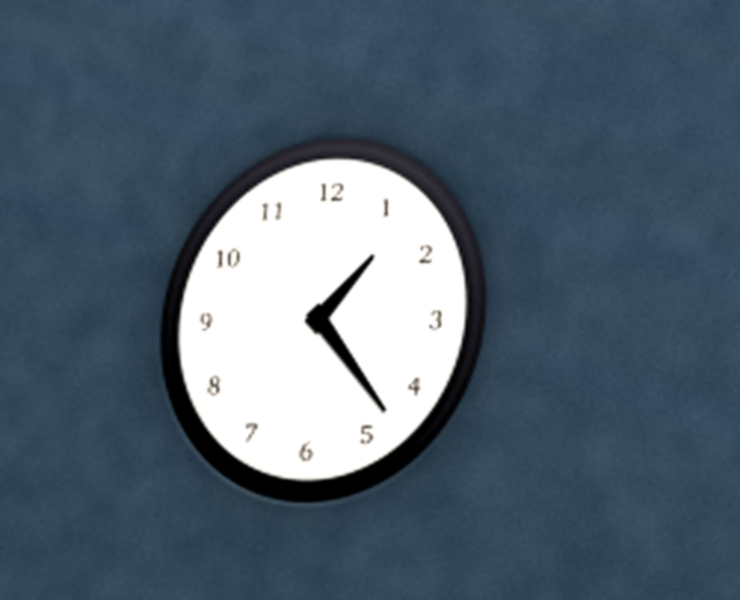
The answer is 1,23
